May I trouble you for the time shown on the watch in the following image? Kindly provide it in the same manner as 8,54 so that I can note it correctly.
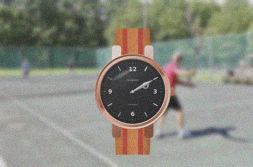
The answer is 2,10
